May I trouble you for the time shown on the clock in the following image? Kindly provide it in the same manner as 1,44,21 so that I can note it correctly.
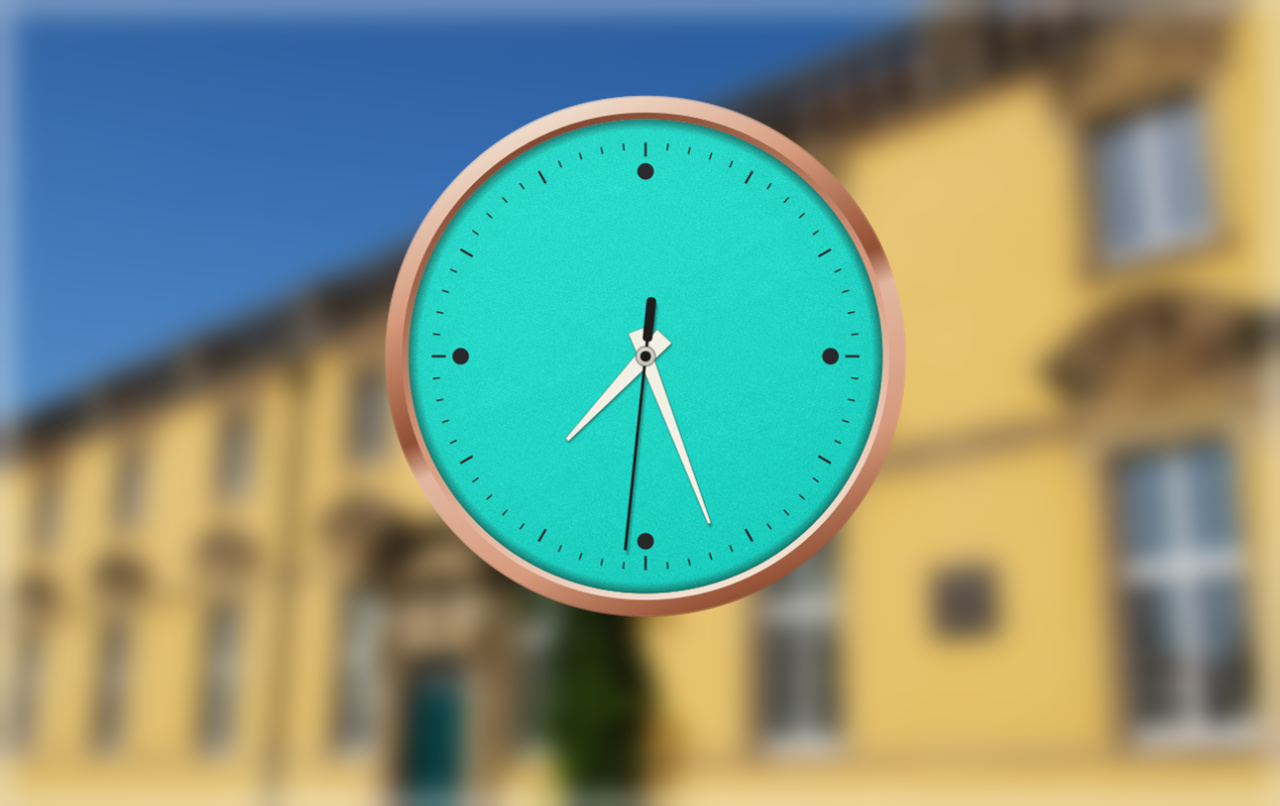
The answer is 7,26,31
